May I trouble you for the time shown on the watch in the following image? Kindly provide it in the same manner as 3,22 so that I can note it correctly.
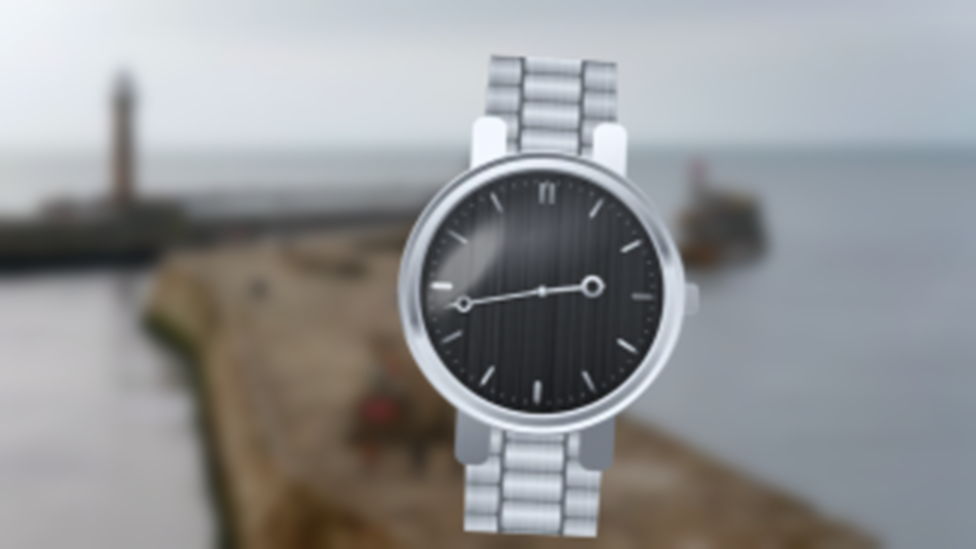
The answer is 2,43
